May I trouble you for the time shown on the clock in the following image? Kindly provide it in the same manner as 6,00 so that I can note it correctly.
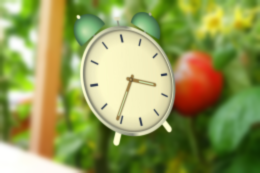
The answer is 3,36
